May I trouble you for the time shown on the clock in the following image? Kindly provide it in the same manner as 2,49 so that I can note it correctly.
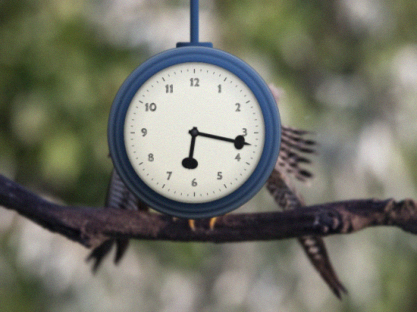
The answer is 6,17
